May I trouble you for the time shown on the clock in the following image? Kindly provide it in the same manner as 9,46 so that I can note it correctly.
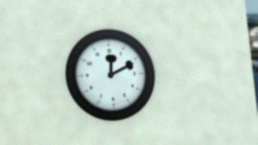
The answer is 12,11
